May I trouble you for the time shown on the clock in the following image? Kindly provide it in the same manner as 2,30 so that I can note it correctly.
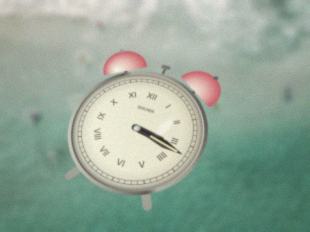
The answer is 3,17
